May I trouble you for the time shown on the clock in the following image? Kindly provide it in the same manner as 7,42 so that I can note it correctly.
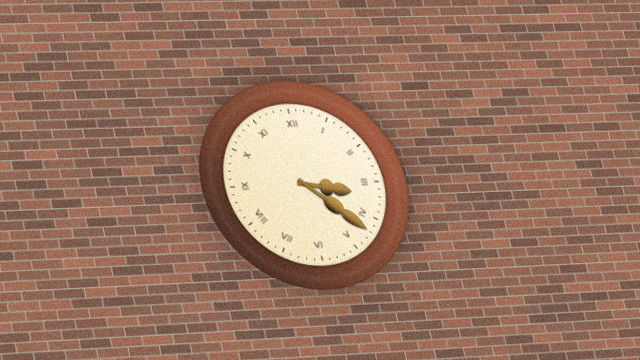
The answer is 3,22
